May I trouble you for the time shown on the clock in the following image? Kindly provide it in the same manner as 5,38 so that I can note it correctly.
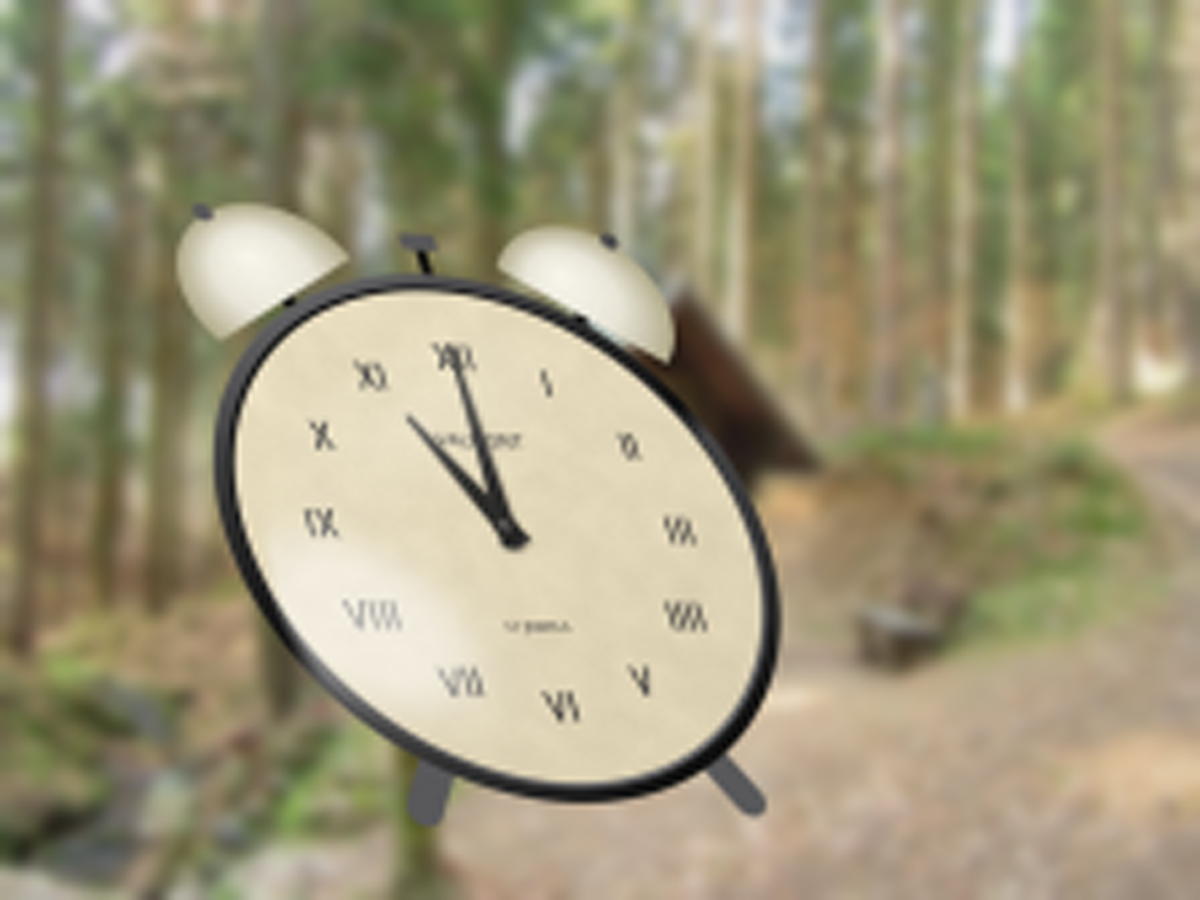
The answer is 11,00
